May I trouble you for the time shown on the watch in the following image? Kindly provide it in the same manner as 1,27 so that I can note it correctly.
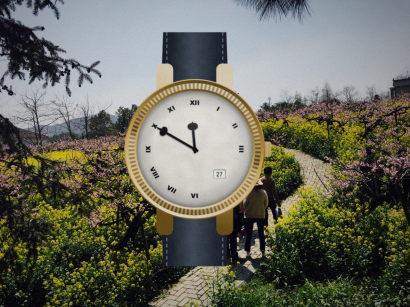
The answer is 11,50
